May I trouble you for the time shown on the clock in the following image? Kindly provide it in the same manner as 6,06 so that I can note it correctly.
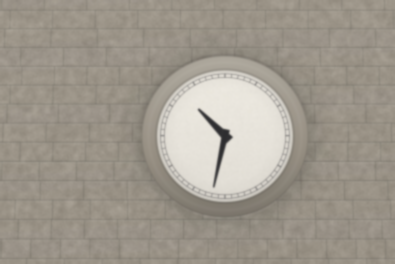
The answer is 10,32
